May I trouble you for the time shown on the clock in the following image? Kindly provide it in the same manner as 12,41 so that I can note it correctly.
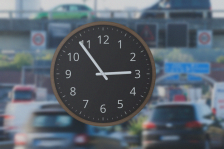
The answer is 2,54
